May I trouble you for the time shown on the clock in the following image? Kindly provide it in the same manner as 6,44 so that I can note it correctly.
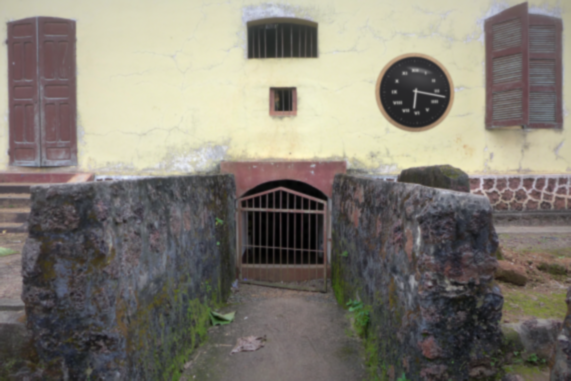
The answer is 6,17
